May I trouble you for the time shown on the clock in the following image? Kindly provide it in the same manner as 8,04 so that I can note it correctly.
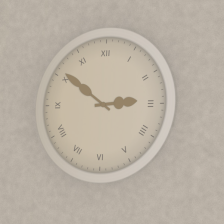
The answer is 2,51
